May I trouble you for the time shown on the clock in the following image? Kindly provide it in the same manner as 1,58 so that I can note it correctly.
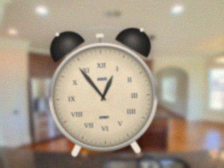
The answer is 12,54
